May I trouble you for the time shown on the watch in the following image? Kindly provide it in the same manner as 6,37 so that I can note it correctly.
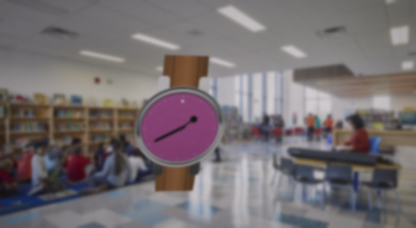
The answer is 1,40
